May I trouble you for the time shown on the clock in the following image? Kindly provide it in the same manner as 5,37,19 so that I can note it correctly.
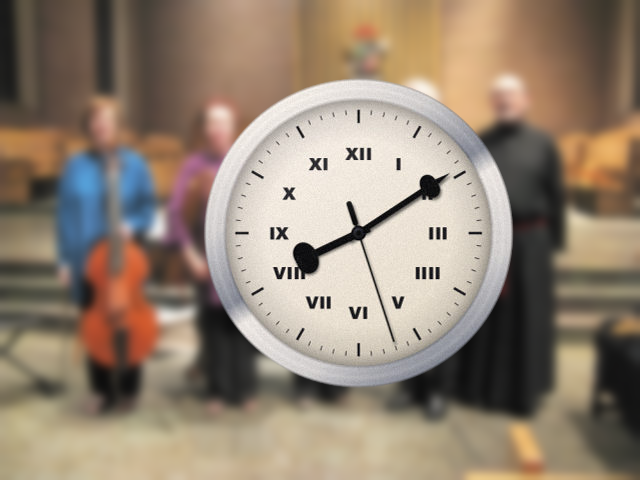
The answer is 8,09,27
